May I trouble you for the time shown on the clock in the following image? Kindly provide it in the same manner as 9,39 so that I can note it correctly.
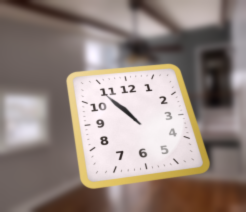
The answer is 10,54
